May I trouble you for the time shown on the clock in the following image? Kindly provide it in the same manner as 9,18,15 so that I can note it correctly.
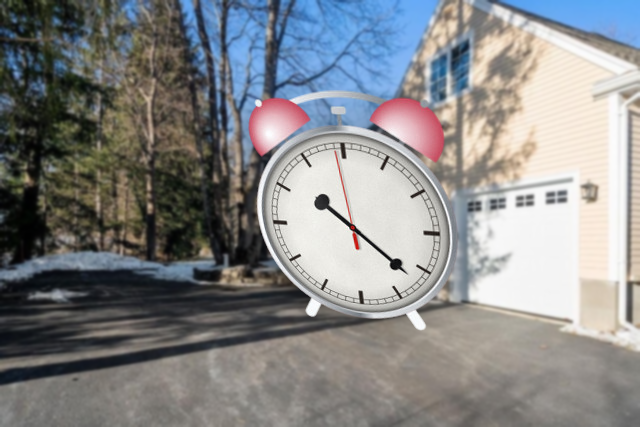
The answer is 10,21,59
